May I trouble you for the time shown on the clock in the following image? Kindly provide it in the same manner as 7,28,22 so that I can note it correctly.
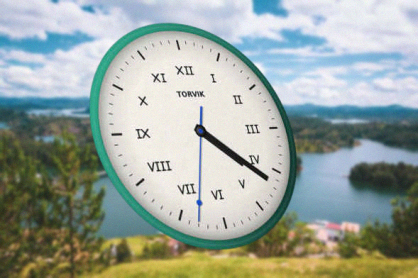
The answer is 4,21,33
